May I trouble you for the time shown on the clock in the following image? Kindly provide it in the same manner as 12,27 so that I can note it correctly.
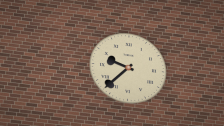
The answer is 9,37
